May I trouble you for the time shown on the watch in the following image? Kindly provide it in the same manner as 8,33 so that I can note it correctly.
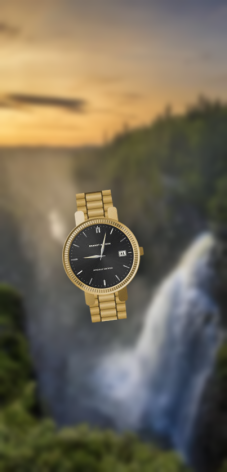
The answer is 9,03
